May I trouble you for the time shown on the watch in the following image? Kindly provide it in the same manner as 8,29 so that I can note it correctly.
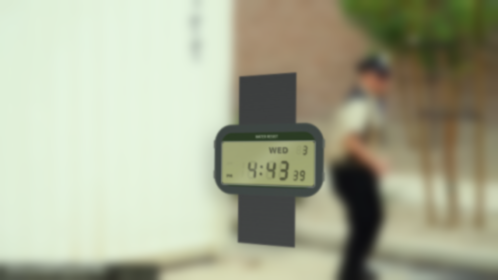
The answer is 4,43
